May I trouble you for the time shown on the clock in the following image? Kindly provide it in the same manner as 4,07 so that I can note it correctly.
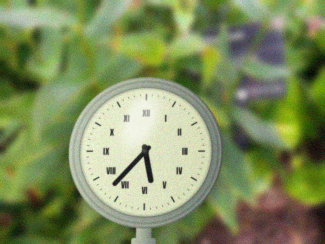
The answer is 5,37
